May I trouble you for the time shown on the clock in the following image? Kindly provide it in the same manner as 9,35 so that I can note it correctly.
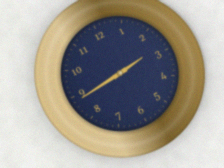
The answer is 2,44
